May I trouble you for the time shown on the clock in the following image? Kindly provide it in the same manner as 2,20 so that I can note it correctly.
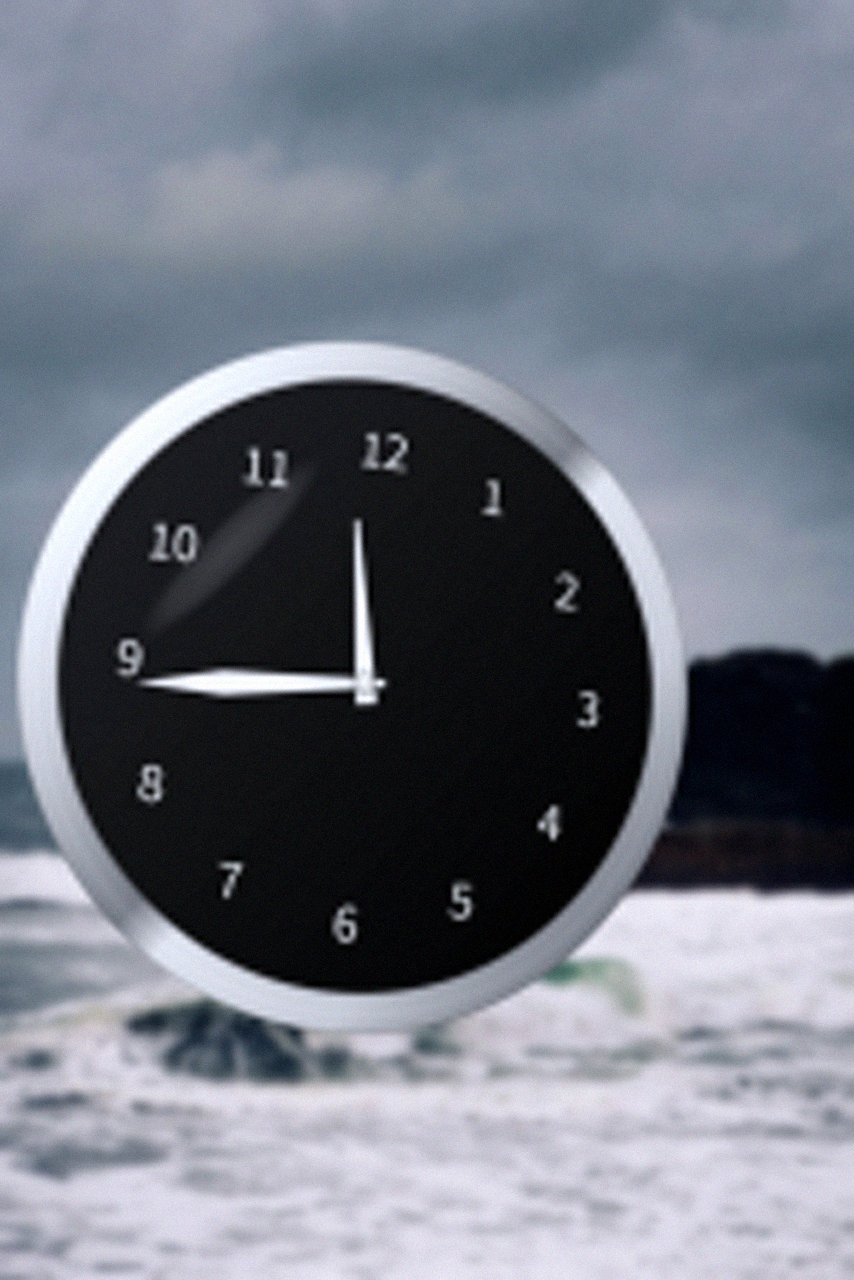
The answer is 11,44
